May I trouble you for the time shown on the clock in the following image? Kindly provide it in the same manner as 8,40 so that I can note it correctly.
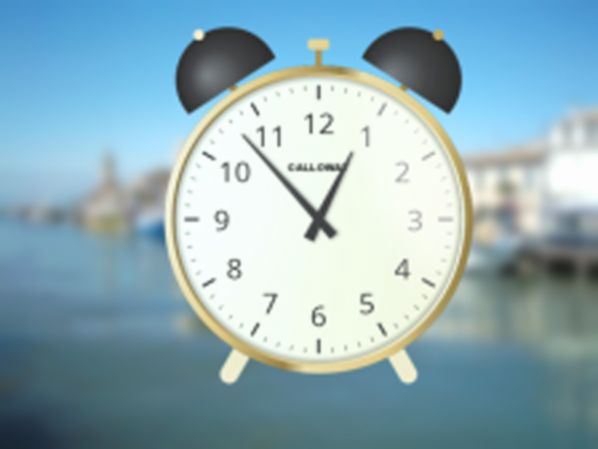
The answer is 12,53
